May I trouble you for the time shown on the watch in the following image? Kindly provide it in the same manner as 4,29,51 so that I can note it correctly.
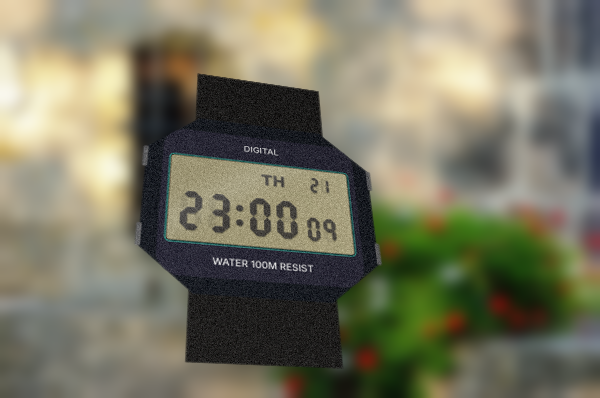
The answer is 23,00,09
